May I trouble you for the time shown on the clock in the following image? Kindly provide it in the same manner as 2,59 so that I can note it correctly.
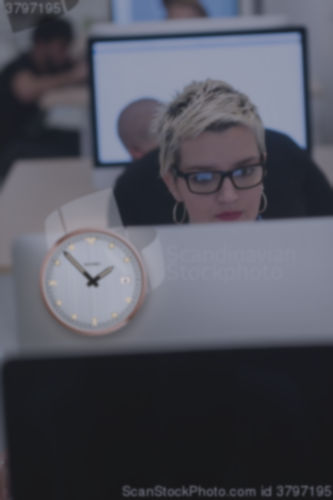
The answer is 1,53
